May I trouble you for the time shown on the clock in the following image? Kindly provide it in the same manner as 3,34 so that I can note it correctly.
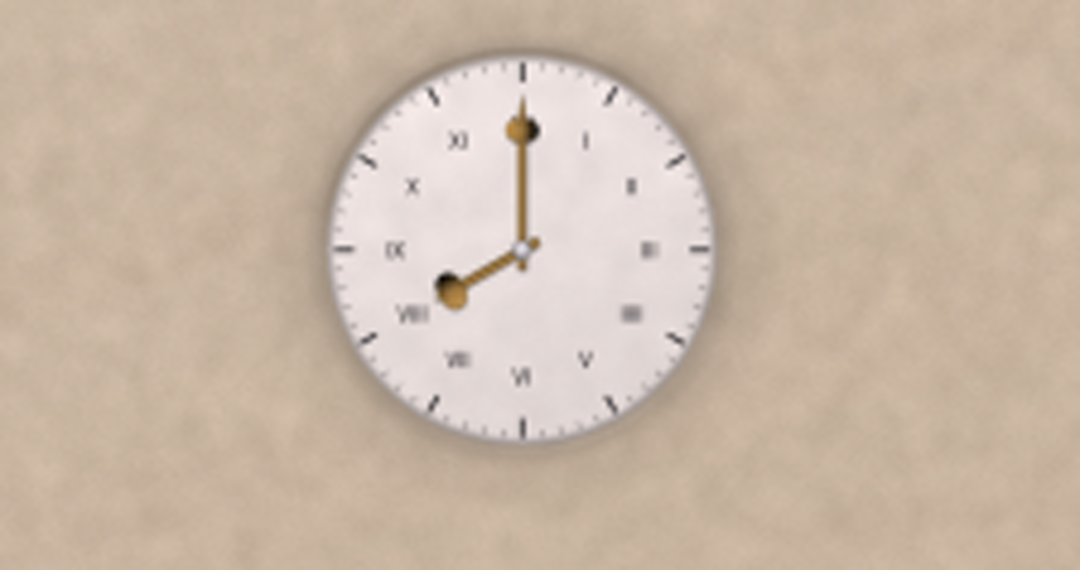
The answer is 8,00
